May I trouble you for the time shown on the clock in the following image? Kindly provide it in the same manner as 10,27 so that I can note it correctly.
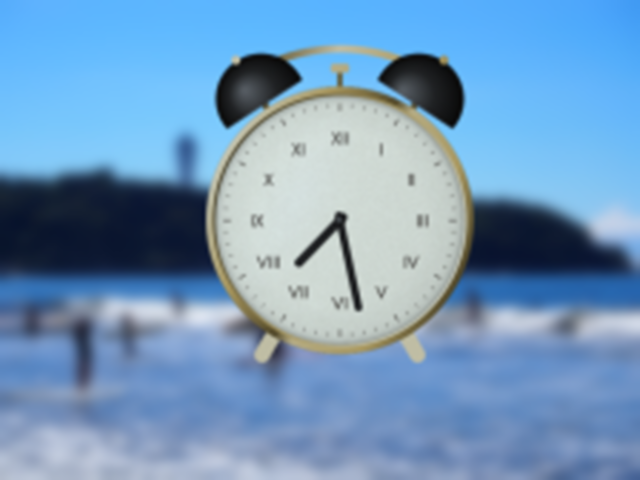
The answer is 7,28
